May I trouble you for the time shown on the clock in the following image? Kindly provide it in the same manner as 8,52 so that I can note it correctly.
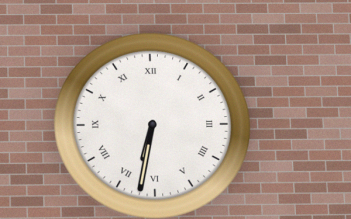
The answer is 6,32
